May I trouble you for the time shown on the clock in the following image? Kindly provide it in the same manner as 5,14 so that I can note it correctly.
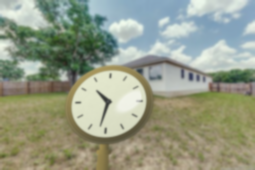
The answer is 10,32
